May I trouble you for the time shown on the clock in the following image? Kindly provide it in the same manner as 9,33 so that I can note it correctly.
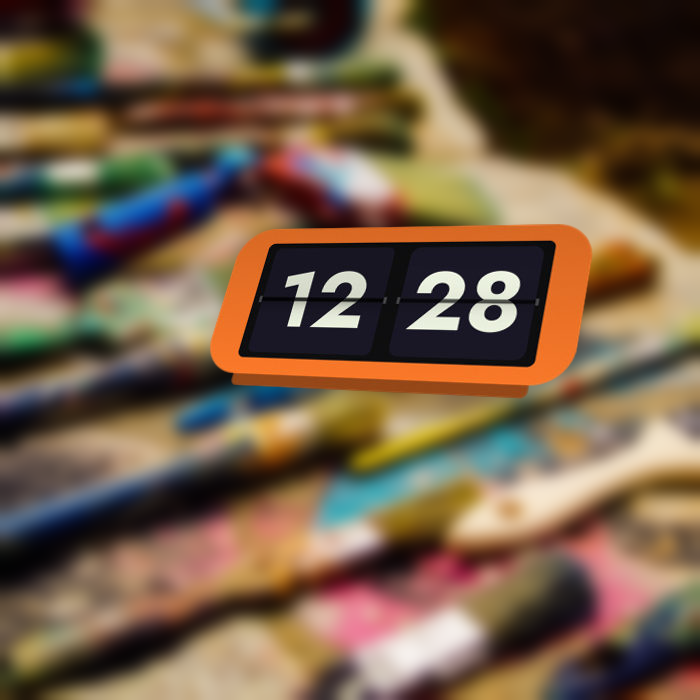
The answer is 12,28
